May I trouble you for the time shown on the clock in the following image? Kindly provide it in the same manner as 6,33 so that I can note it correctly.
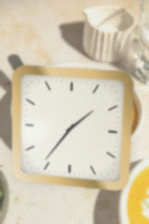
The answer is 1,36
